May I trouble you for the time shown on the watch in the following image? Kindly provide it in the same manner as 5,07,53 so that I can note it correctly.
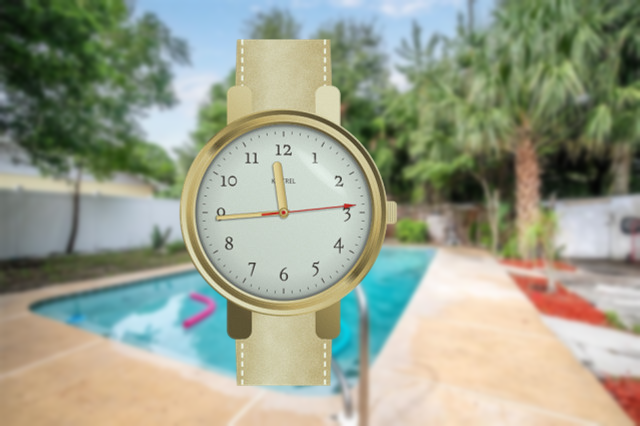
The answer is 11,44,14
